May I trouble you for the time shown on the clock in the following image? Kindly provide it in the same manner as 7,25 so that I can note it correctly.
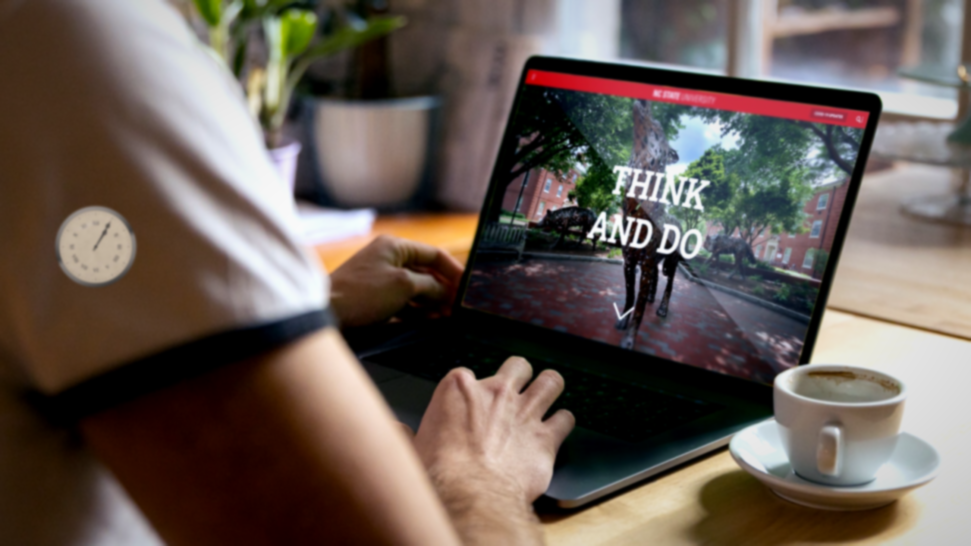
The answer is 1,05
